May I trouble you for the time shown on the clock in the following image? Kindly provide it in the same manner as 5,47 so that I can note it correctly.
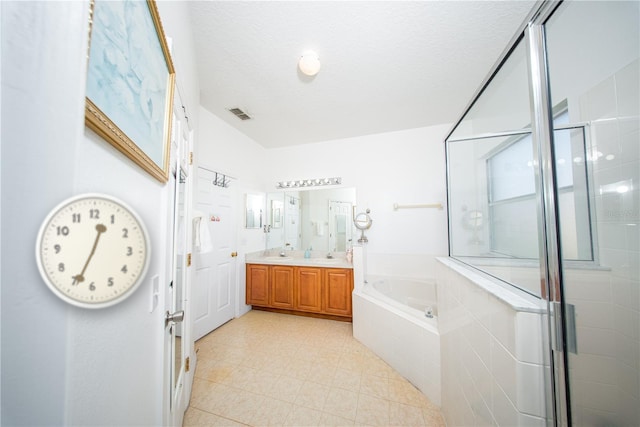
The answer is 12,34
